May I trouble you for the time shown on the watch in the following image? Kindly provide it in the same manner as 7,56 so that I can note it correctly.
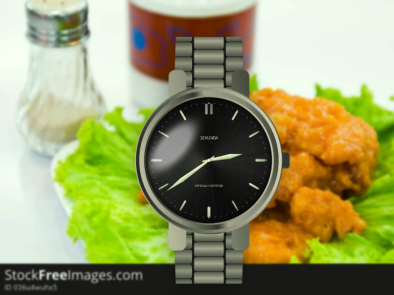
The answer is 2,39
